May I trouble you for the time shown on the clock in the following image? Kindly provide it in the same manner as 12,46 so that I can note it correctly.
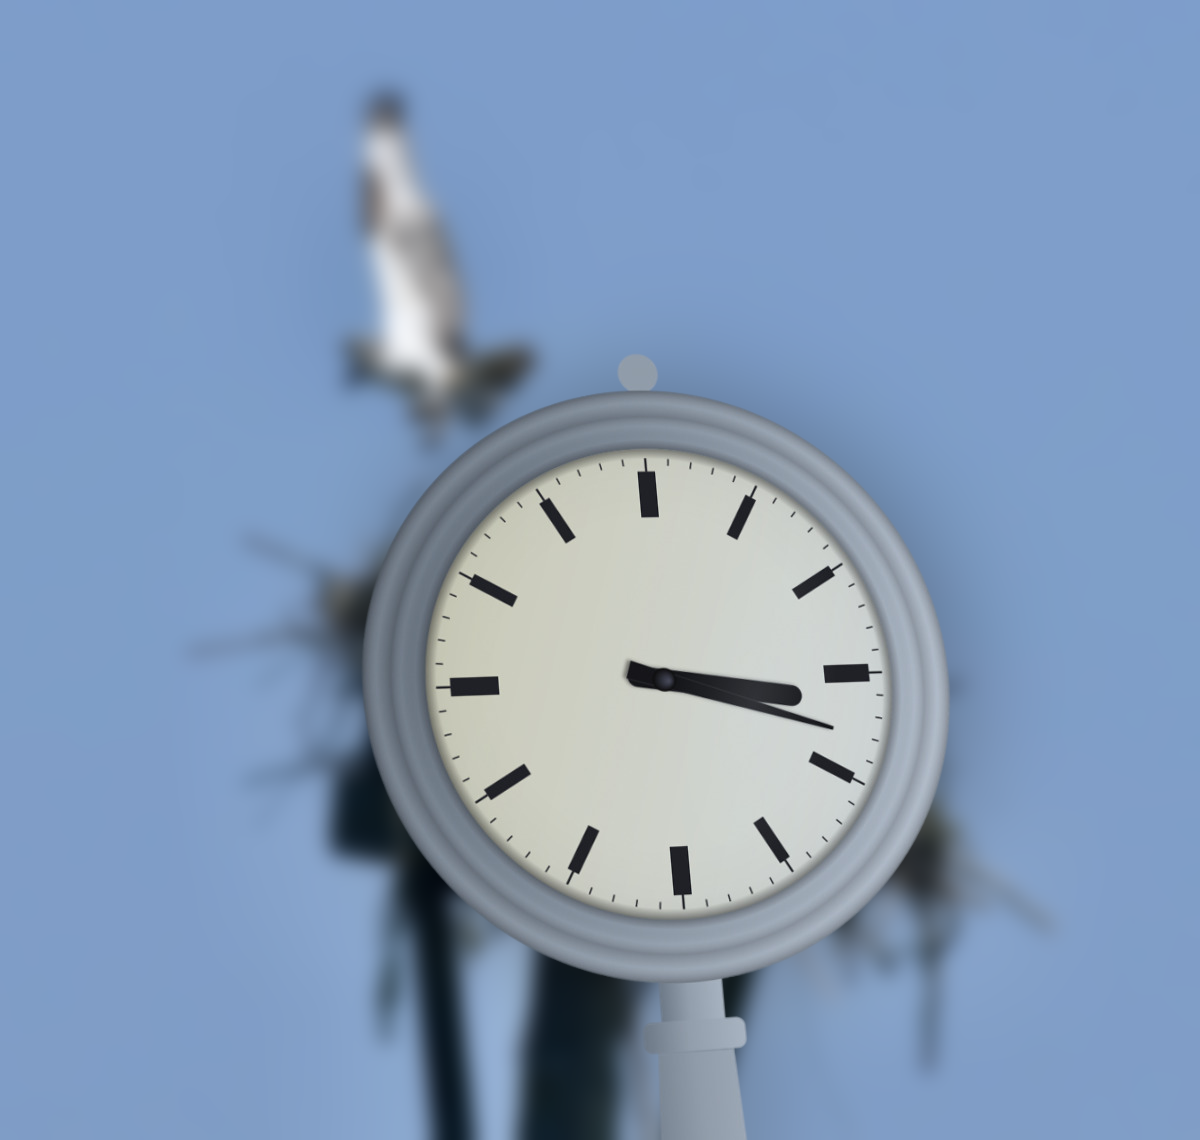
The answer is 3,18
